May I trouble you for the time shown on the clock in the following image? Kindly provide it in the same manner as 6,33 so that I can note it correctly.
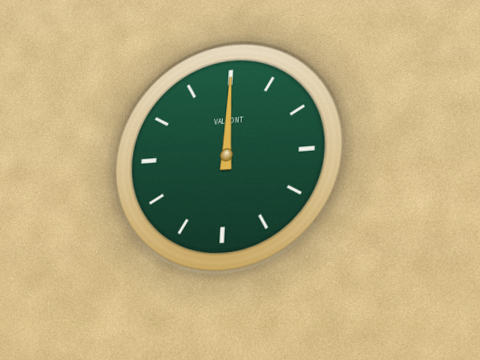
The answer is 12,00
